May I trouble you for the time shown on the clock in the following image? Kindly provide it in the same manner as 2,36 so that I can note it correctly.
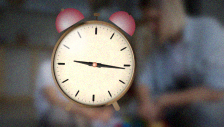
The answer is 9,16
